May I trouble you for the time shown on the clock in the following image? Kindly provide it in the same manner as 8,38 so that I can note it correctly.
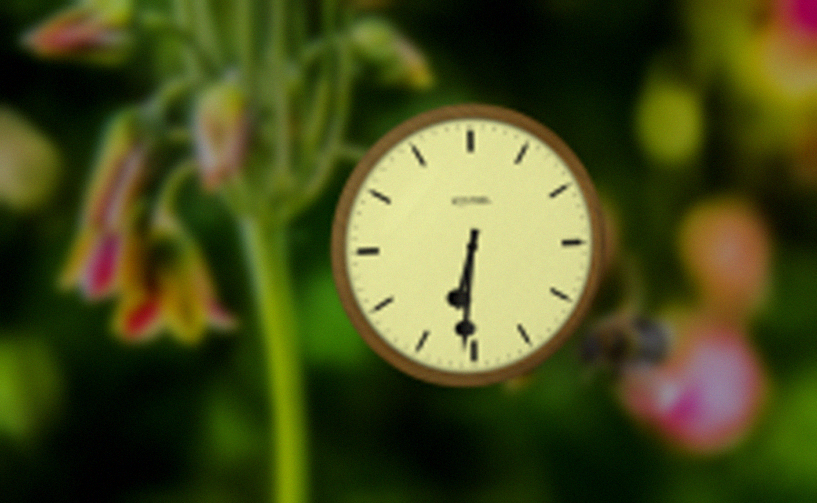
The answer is 6,31
